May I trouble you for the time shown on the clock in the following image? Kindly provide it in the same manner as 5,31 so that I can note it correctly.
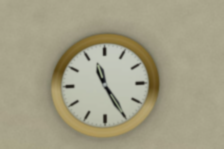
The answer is 11,25
